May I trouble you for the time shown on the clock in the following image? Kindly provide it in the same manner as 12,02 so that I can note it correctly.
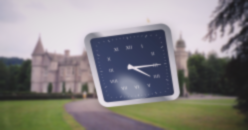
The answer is 4,15
